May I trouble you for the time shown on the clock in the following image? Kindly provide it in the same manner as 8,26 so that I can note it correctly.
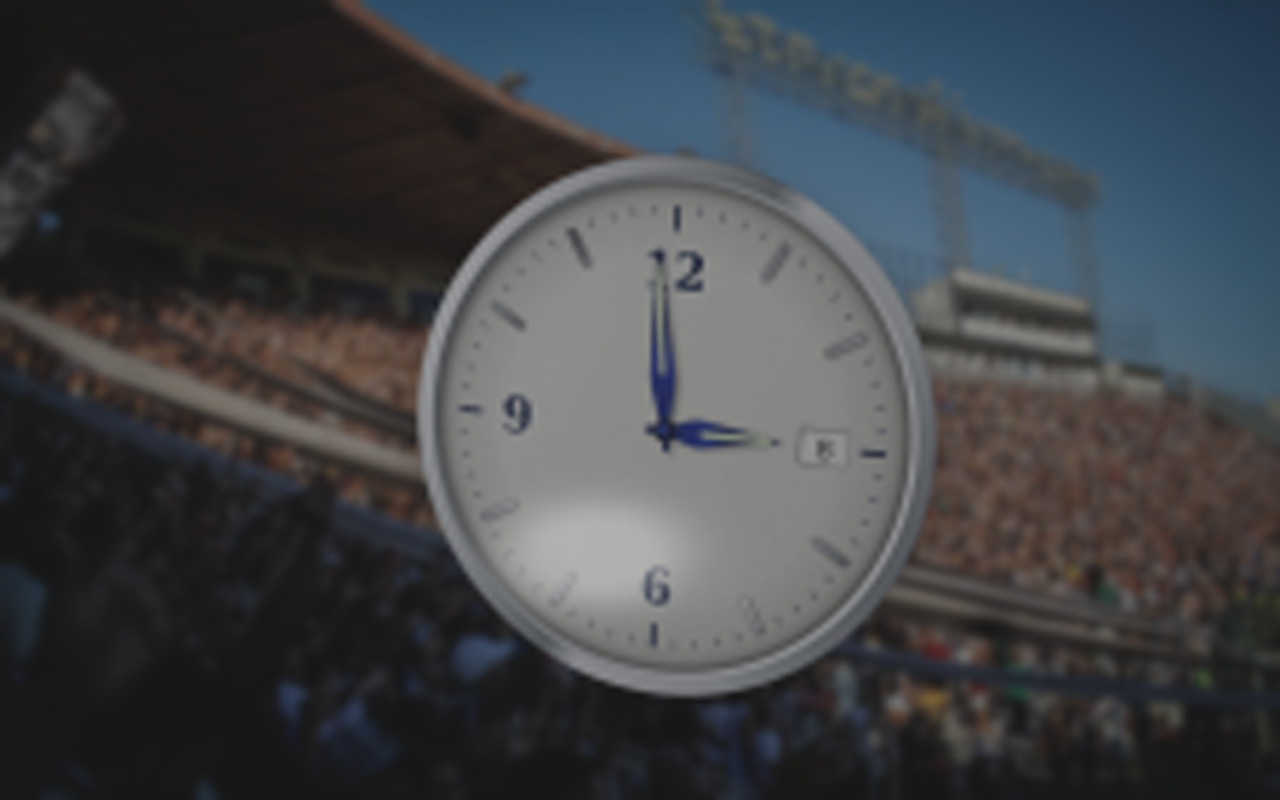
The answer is 2,59
